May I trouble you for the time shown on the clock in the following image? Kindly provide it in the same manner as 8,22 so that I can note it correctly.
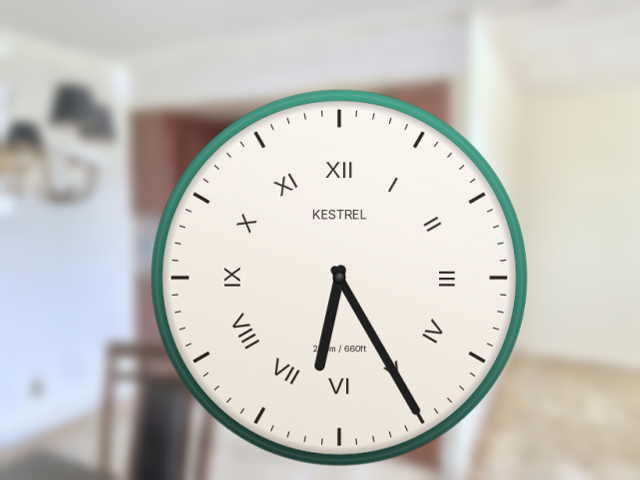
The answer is 6,25
